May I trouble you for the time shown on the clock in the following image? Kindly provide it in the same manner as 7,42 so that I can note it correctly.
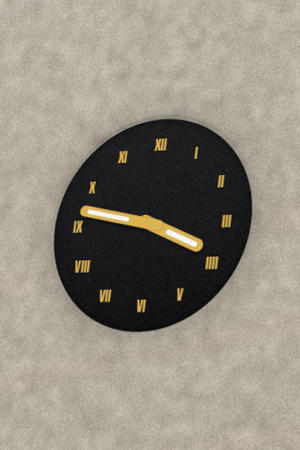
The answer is 3,47
